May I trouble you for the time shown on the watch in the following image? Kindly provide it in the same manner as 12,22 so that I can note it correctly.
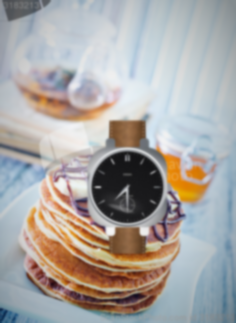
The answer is 7,30
